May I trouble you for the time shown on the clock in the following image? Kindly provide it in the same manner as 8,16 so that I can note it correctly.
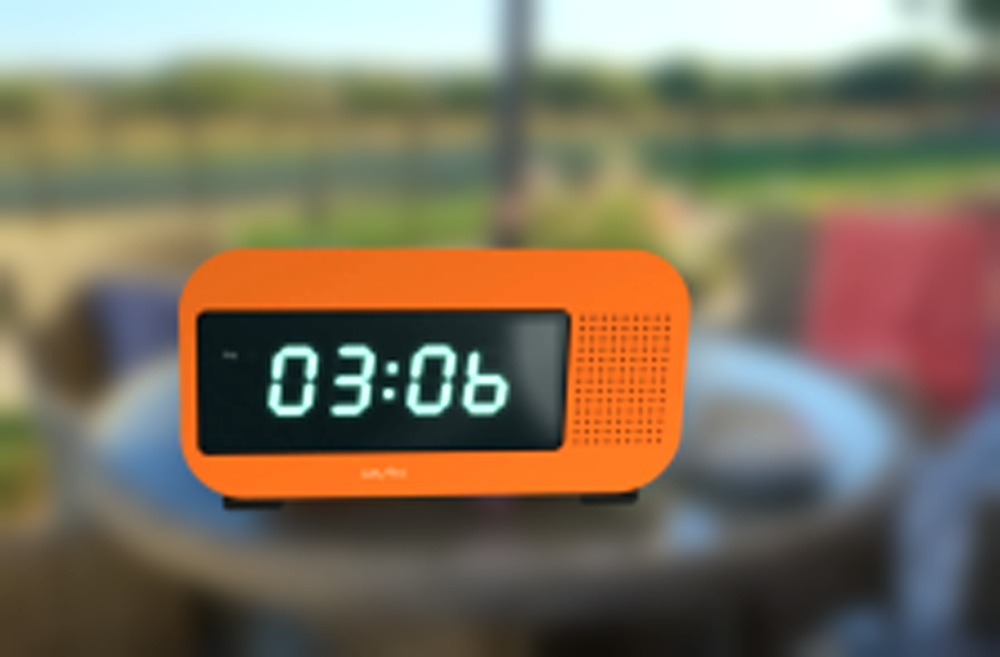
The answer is 3,06
